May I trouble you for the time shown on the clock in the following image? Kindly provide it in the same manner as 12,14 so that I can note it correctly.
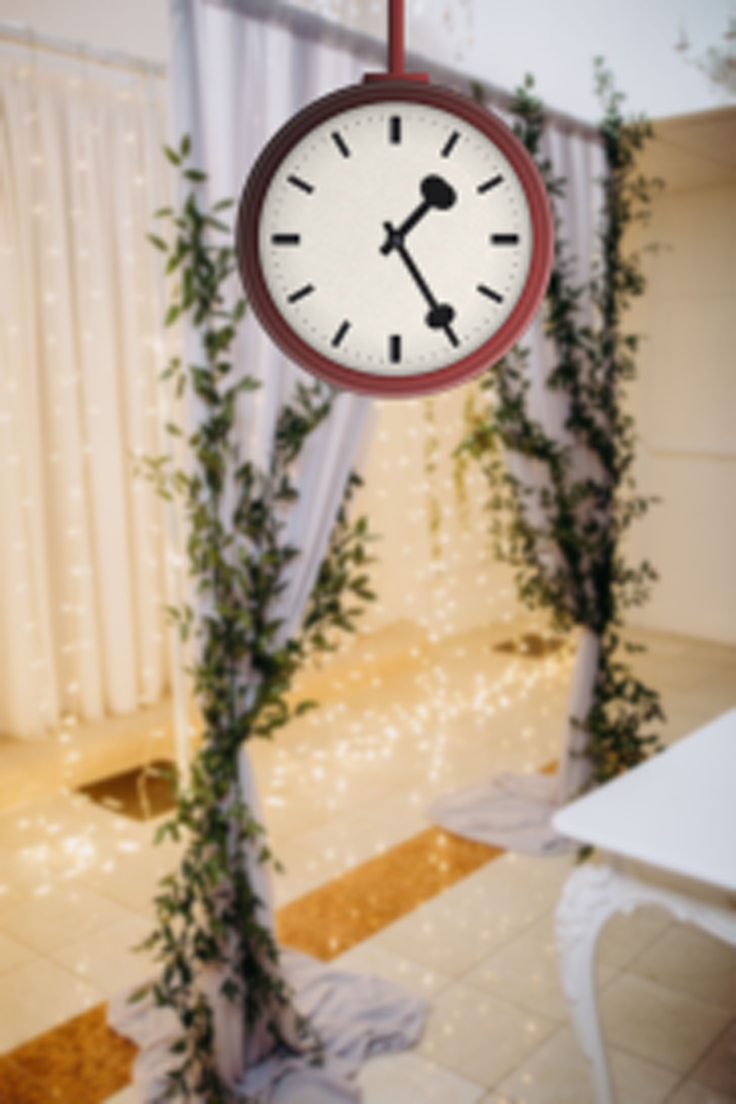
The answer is 1,25
